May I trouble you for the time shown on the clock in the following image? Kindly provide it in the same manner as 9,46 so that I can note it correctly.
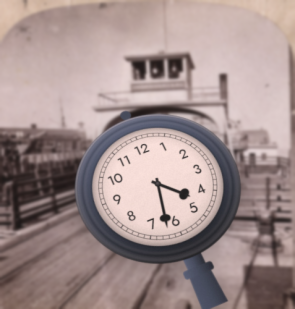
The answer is 4,32
